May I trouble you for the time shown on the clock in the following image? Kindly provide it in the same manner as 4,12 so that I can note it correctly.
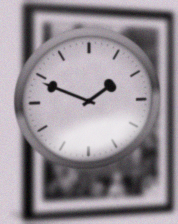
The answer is 1,49
